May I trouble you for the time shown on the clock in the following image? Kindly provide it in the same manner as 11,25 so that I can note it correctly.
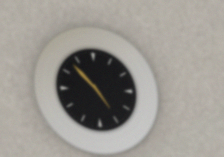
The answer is 4,53
